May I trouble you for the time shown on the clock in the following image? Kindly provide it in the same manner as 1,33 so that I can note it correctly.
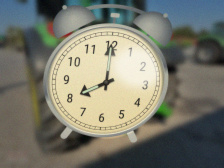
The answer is 8,00
